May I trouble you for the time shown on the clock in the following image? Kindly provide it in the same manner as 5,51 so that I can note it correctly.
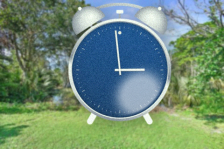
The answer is 2,59
